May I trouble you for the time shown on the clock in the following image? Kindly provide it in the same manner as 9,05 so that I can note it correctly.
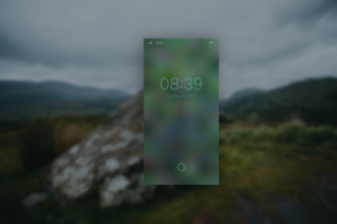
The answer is 8,39
